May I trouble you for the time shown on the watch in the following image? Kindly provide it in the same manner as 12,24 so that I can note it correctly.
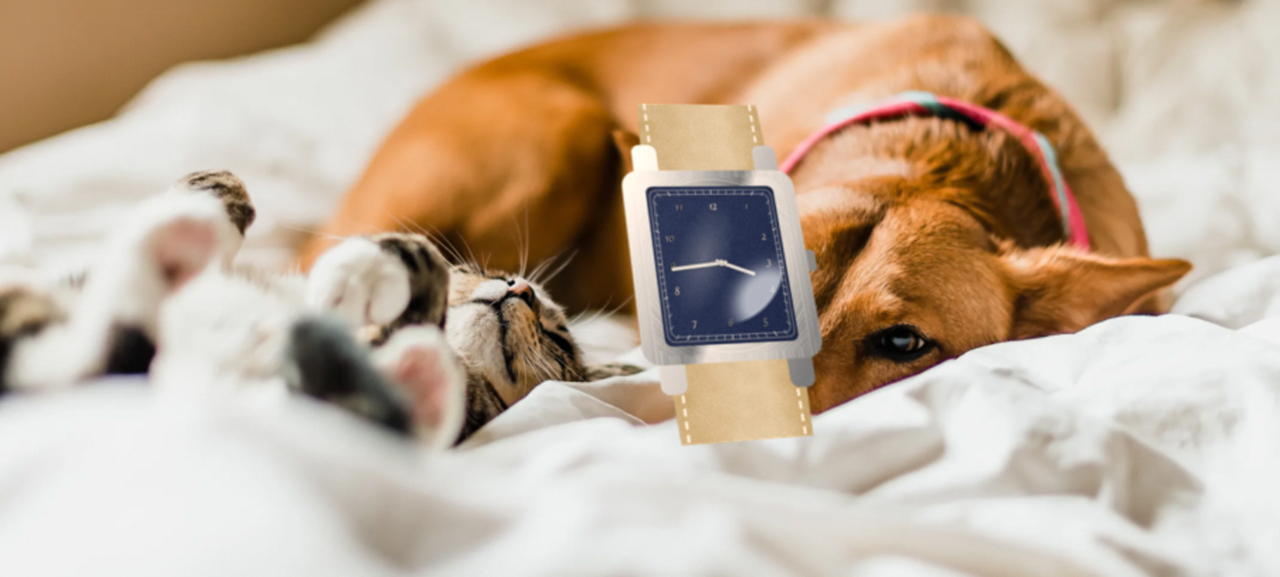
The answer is 3,44
